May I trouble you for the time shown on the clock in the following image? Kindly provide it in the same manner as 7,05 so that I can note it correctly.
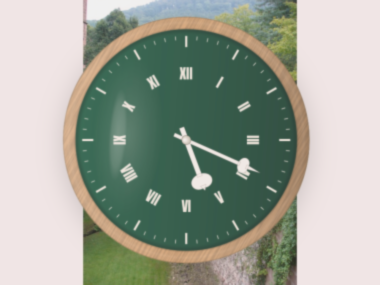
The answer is 5,19
